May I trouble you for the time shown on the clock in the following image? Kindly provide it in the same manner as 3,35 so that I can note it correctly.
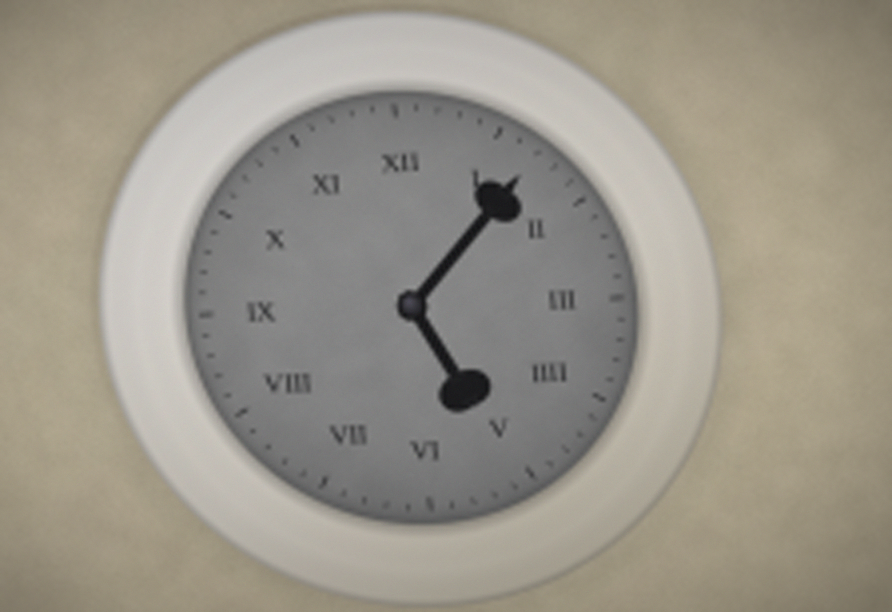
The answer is 5,07
